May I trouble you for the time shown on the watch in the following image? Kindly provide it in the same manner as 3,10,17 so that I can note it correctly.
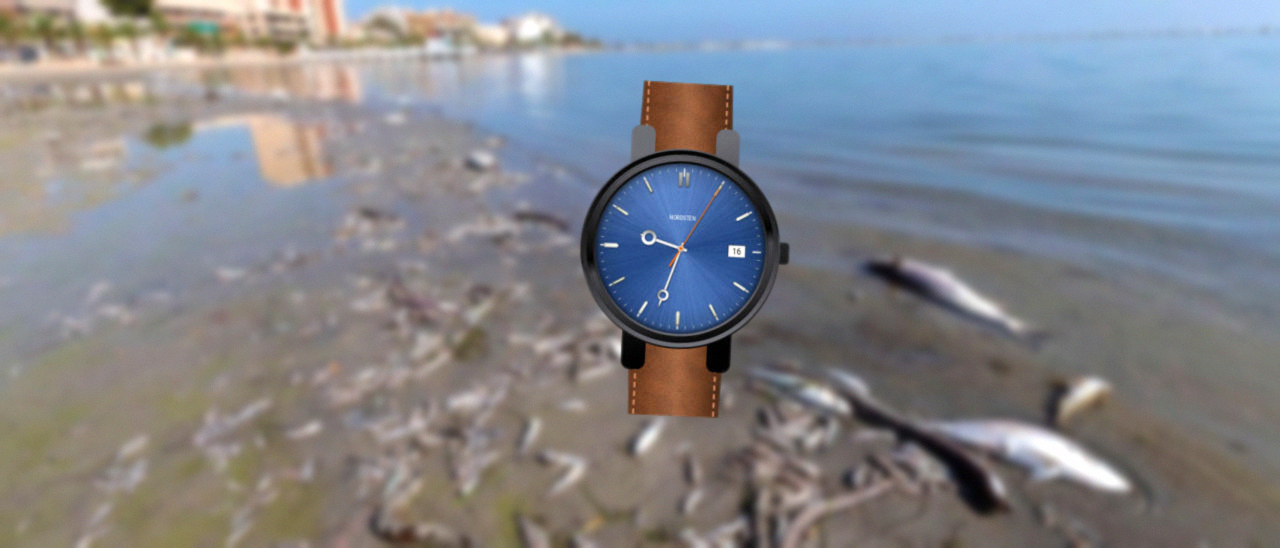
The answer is 9,33,05
